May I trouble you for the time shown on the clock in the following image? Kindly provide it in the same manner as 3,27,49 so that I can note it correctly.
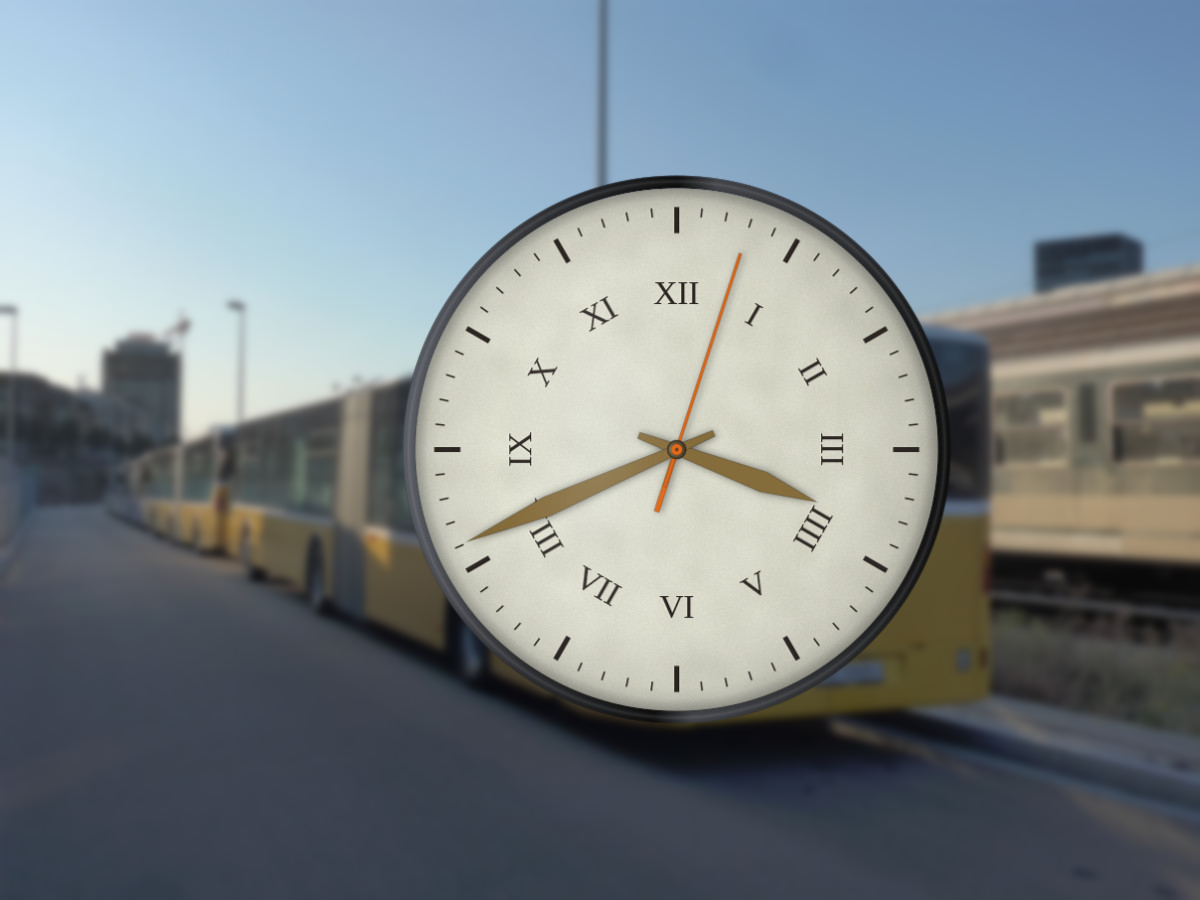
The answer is 3,41,03
